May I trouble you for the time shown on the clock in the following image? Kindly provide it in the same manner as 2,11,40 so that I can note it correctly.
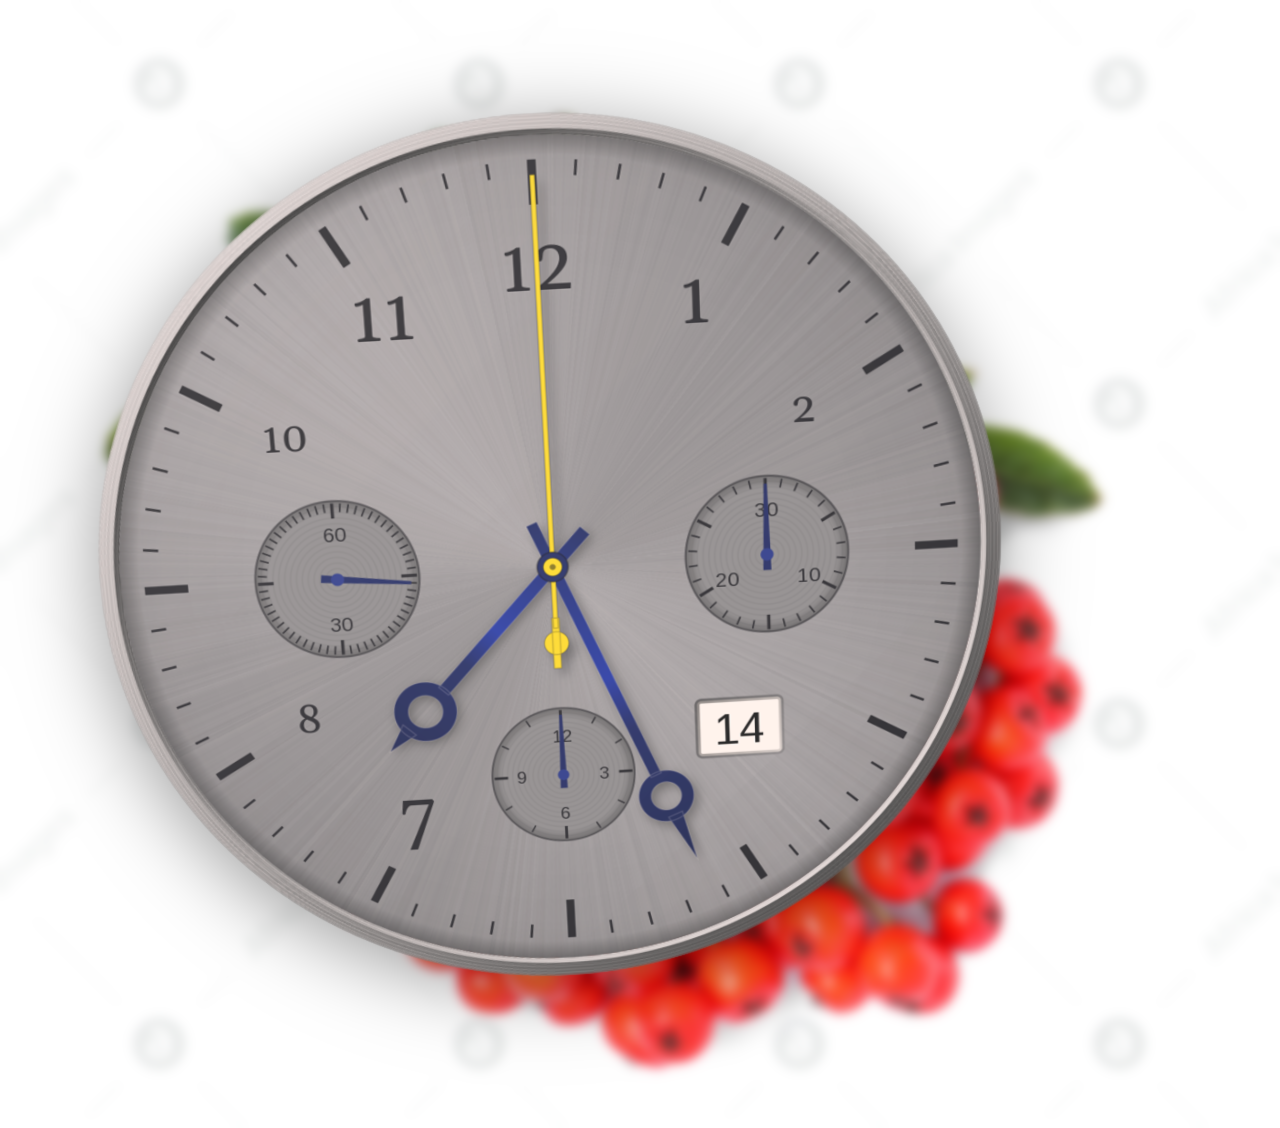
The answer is 7,26,16
